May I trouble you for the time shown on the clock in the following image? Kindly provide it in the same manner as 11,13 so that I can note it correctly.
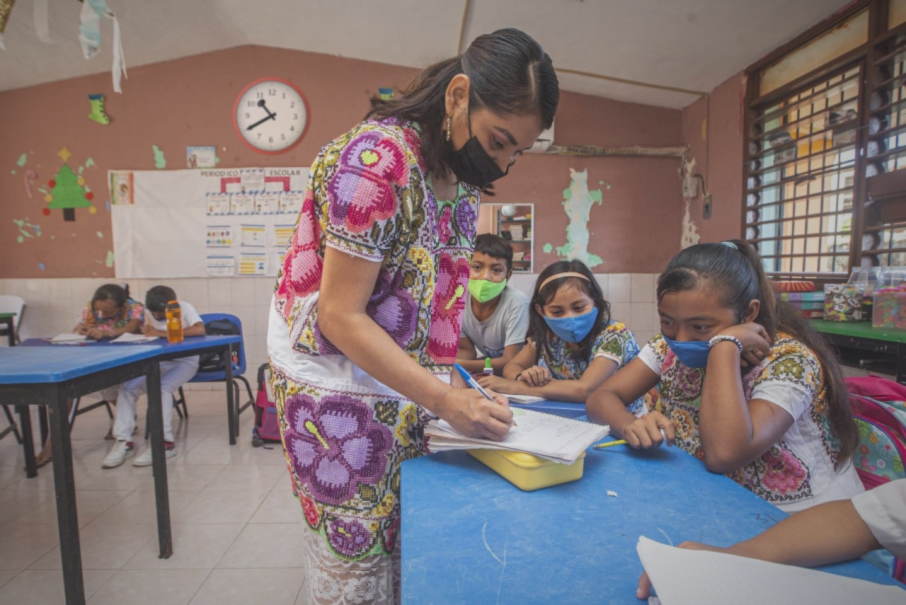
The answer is 10,40
